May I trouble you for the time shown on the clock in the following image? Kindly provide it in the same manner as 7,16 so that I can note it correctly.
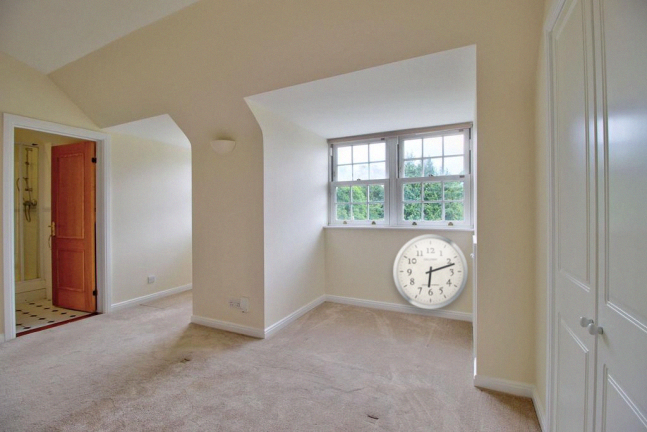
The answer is 6,12
